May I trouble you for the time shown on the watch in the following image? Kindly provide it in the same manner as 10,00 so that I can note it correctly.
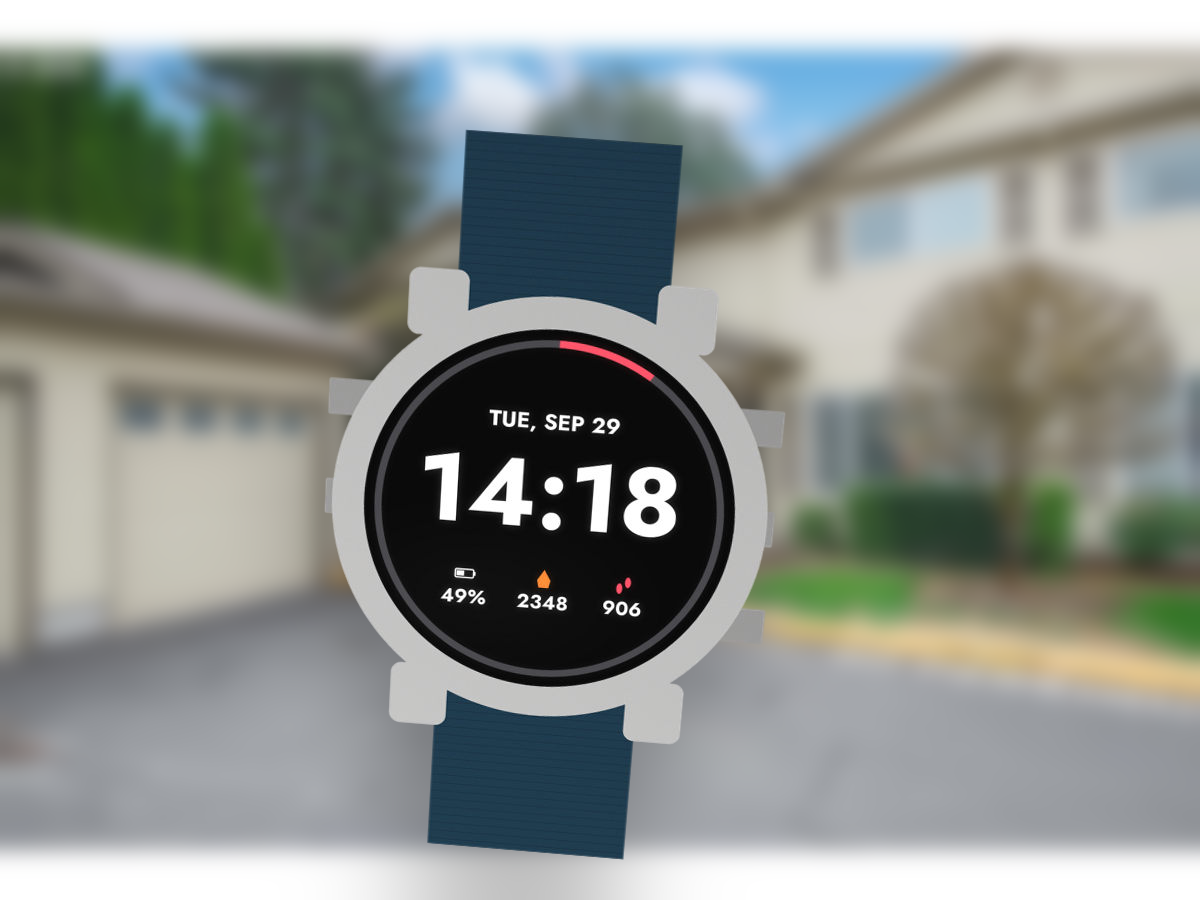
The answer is 14,18
